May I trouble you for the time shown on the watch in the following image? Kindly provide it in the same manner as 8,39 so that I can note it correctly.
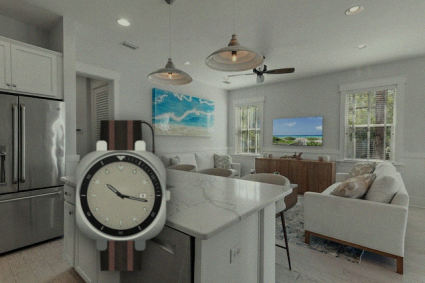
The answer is 10,17
